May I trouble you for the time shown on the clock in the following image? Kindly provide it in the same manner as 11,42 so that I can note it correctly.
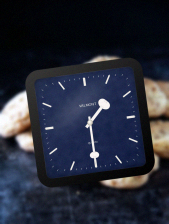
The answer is 1,30
